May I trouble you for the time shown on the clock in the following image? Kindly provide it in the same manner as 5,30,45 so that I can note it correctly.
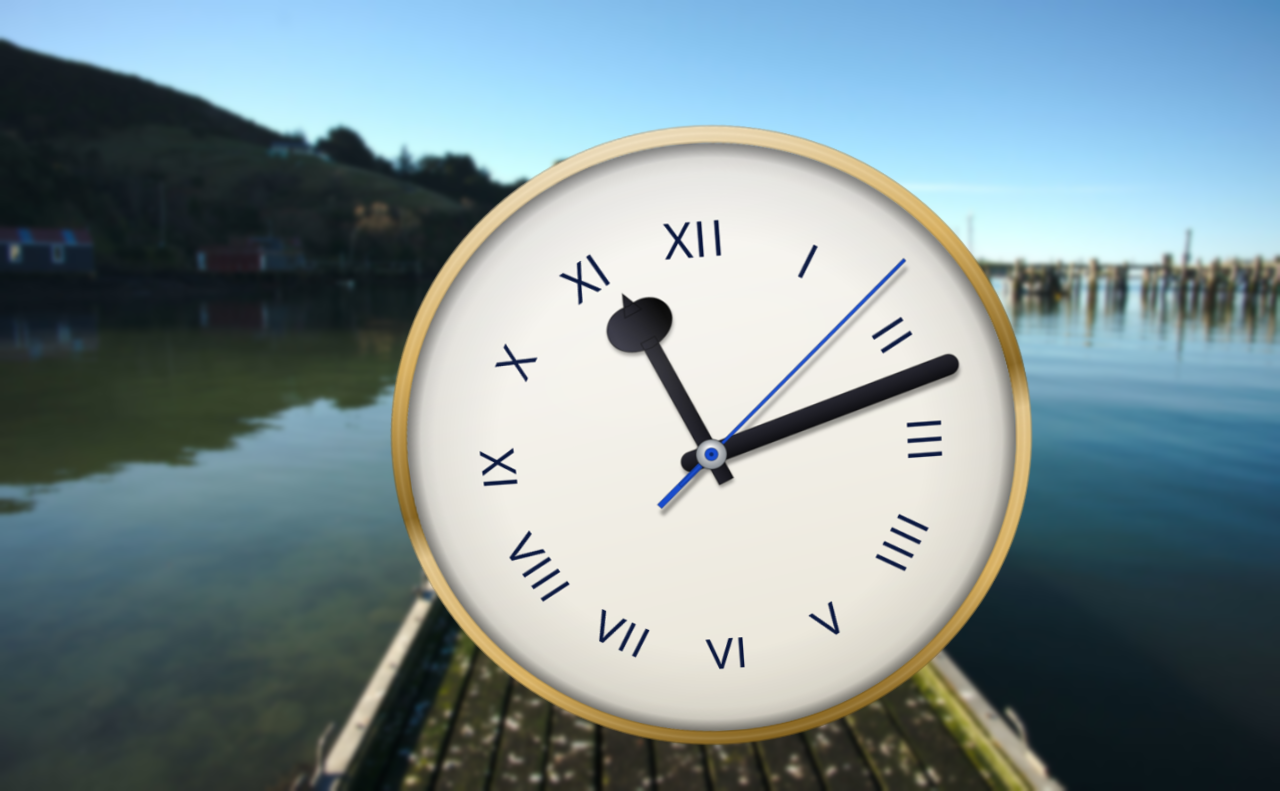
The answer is 11,12,08
